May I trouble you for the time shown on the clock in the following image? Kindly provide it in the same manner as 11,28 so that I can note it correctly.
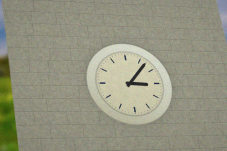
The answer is 3,07
